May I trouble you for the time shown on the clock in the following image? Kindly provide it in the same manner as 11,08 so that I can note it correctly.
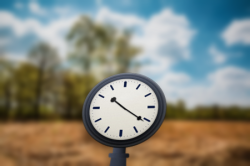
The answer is 10,21
